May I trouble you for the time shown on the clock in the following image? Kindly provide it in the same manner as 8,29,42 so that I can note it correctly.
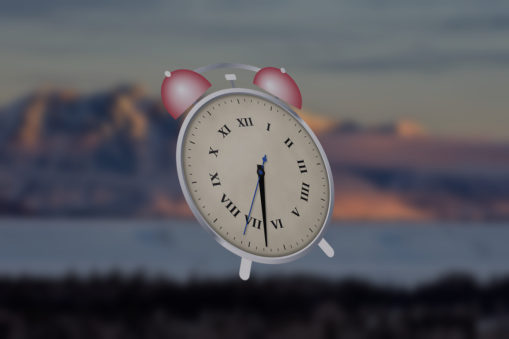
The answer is 6,32,36
